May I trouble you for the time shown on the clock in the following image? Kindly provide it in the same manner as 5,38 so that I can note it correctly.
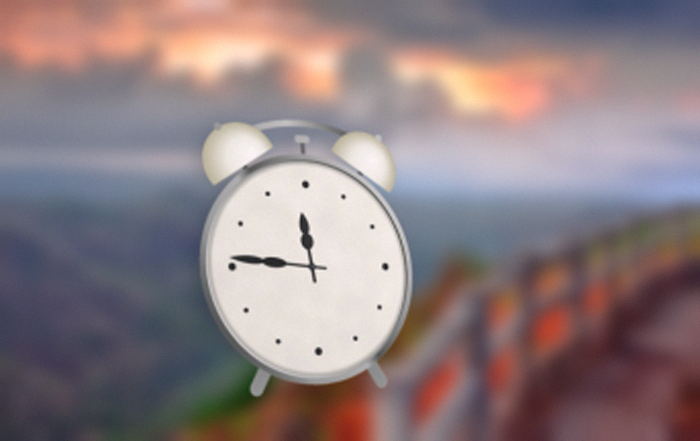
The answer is 11,46
